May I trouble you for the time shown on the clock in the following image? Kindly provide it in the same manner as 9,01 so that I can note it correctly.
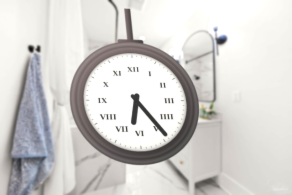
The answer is 6,24
